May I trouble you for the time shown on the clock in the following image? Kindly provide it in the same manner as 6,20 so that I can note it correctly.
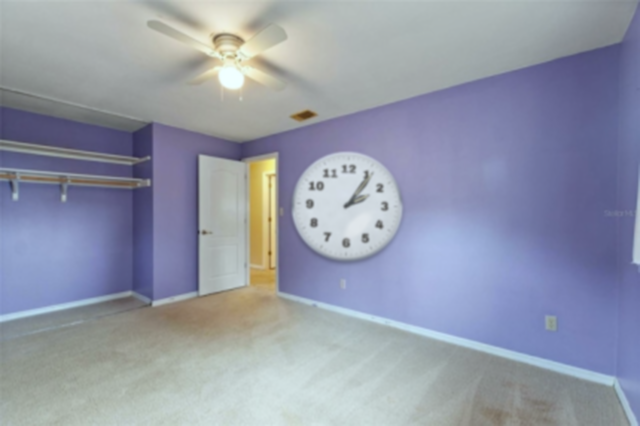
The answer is 2,06
